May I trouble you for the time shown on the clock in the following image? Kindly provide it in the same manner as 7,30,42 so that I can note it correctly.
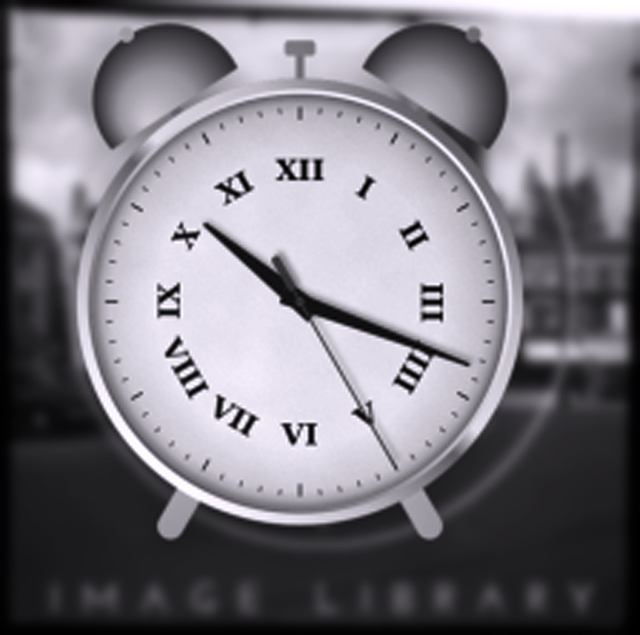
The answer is 10,18,25
